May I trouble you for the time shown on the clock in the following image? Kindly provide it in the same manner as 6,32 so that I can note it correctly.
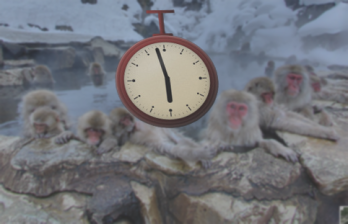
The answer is 5,58
